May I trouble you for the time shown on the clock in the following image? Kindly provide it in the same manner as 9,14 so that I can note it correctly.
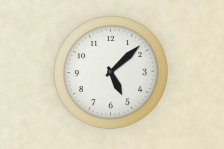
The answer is 5,08
